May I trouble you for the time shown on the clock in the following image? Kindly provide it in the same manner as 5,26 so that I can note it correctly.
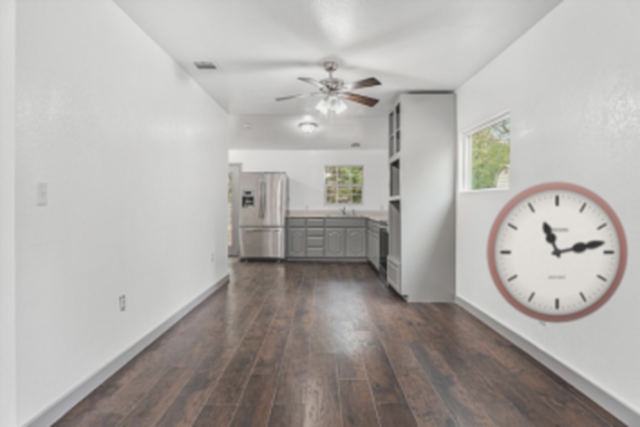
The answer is 11,13
